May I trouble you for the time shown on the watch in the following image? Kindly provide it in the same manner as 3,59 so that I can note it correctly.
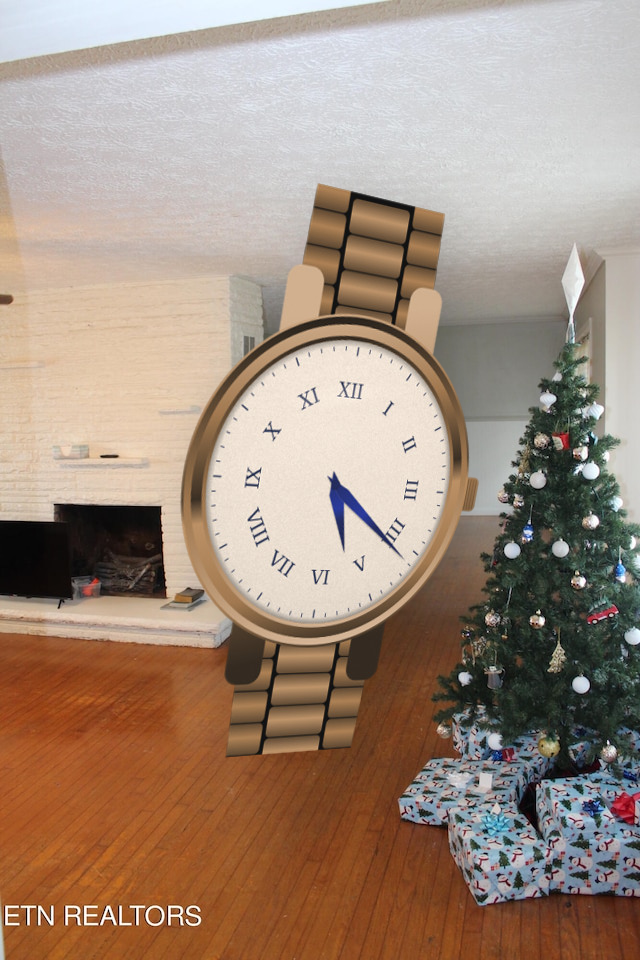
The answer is 5,21
